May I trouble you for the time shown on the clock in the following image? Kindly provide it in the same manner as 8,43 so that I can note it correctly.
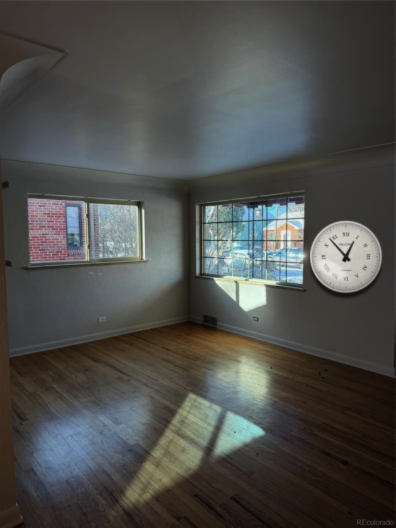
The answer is 12,53
